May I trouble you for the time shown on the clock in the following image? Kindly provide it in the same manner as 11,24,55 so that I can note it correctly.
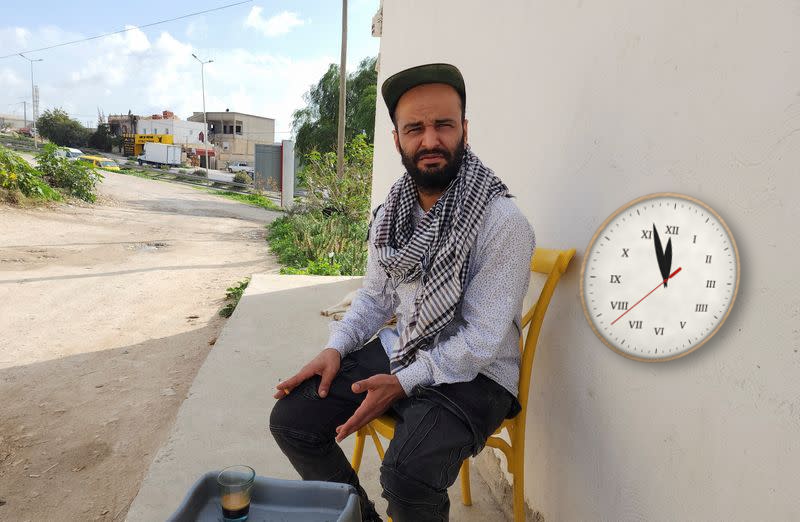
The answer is 11,56,38
